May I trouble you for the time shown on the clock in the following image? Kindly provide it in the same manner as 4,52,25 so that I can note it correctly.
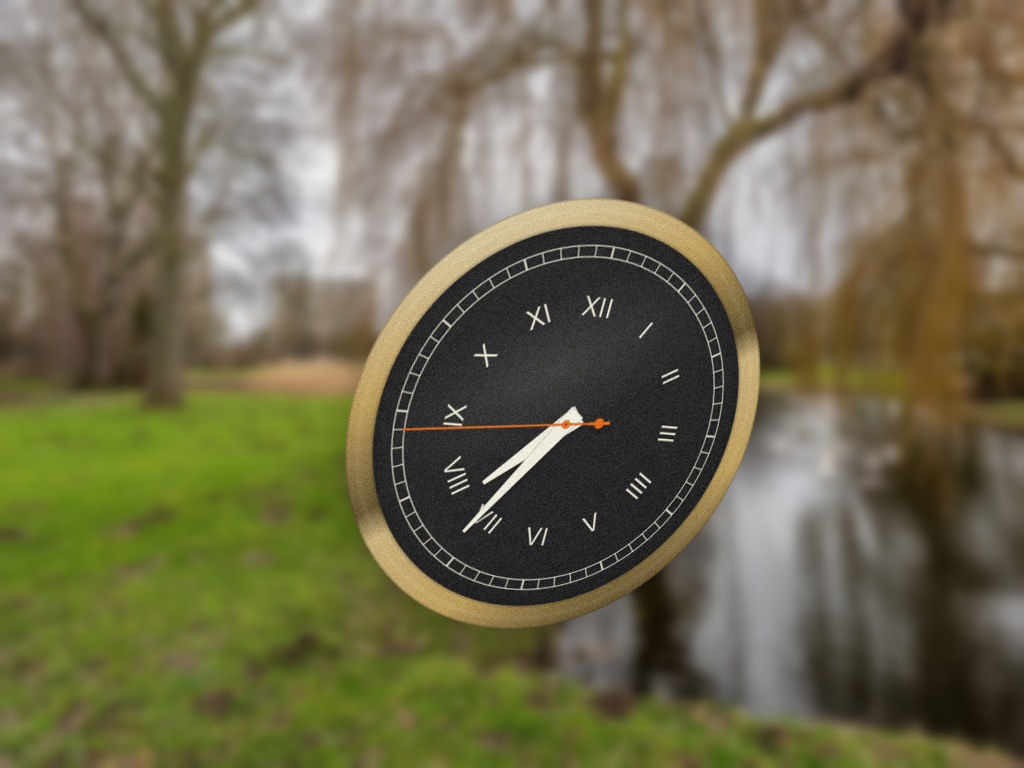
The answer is 7,35,44
